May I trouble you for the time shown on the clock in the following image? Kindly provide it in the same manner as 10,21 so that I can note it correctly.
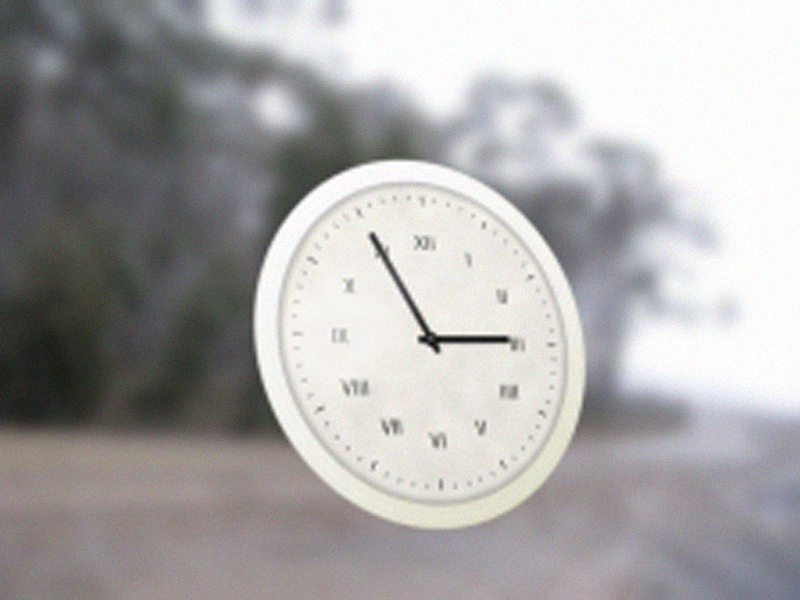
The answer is 2,55
